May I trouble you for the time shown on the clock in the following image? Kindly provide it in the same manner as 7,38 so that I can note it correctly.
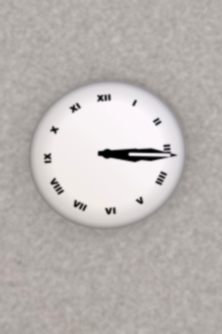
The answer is 3,16
